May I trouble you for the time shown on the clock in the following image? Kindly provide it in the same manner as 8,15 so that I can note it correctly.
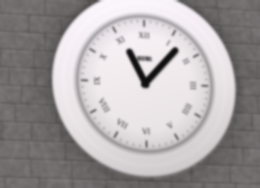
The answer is 11,07
